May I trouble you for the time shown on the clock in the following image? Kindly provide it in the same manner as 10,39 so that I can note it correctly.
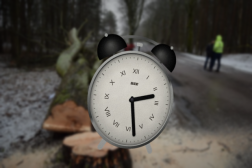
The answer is 2,28
